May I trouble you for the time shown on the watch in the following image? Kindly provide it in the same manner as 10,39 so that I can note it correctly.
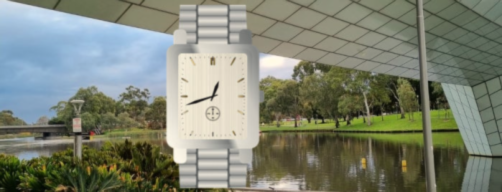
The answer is 12,42
